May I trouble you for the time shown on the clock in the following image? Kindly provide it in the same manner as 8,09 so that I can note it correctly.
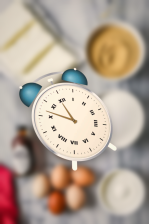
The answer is 11,52
